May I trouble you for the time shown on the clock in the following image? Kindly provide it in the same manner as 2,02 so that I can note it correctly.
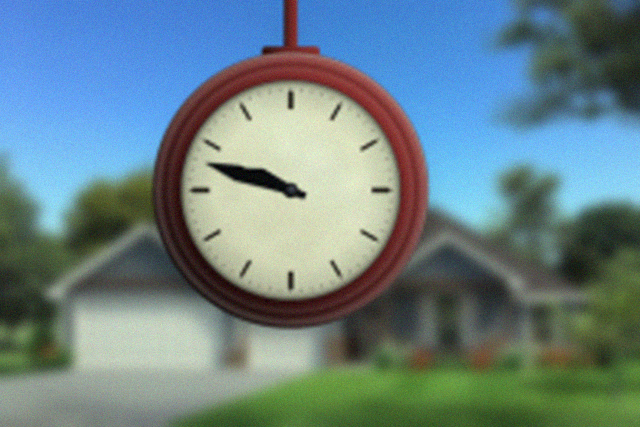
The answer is 9,48
